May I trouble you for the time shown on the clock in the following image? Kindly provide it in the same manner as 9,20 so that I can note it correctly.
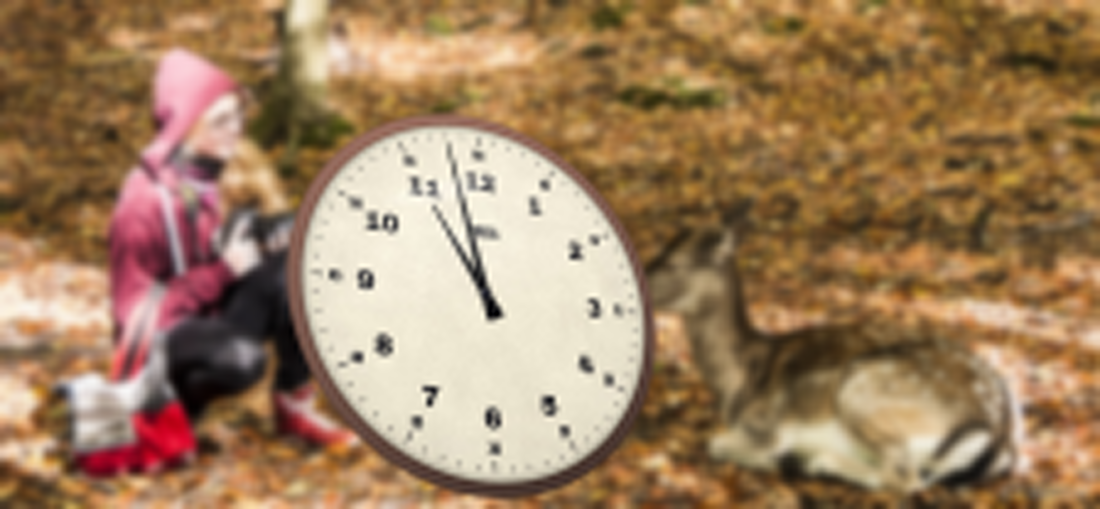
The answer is 10,58
